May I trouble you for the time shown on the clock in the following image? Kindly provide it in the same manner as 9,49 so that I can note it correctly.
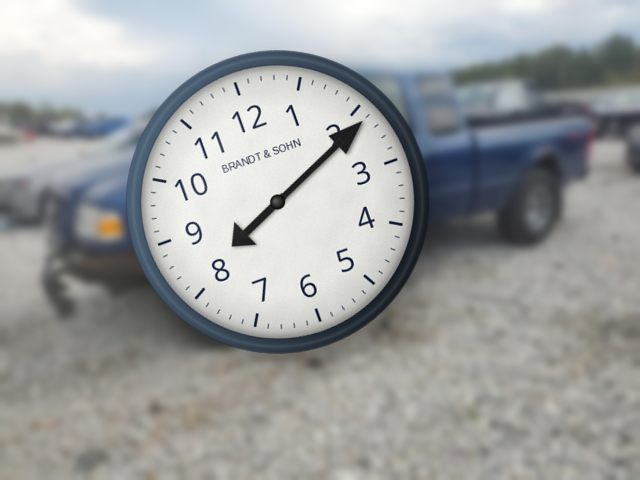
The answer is 8,11
